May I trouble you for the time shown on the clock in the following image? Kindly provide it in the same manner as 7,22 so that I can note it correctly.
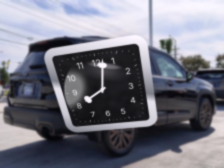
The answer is 8,02
